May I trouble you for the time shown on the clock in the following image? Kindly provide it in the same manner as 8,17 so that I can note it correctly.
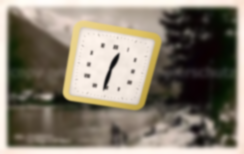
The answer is 12,31
